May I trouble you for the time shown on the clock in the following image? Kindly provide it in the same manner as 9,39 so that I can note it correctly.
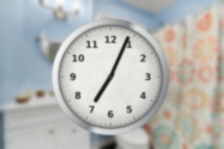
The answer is 7,04
